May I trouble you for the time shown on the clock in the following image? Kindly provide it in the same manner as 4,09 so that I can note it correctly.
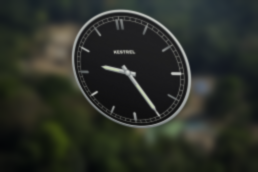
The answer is 9,25
